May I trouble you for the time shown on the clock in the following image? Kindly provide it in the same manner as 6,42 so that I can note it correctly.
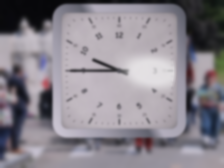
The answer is 9,45
